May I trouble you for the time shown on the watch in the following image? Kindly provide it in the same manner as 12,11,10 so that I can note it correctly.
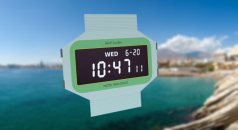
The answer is 10,47,11
